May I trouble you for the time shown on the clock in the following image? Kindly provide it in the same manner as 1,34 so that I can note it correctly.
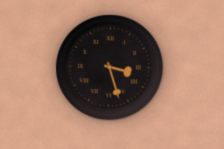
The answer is 3,27
